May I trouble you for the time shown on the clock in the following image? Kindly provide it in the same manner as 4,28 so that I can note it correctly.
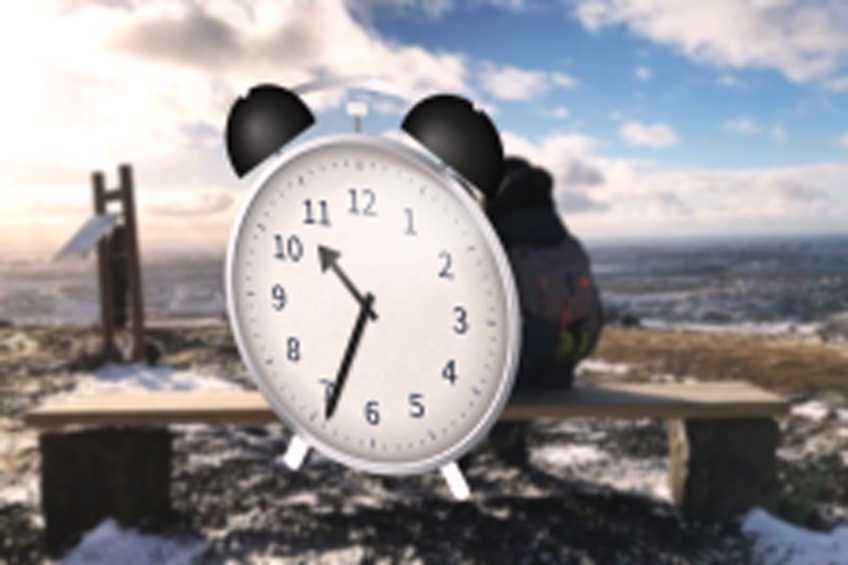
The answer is 10,34
